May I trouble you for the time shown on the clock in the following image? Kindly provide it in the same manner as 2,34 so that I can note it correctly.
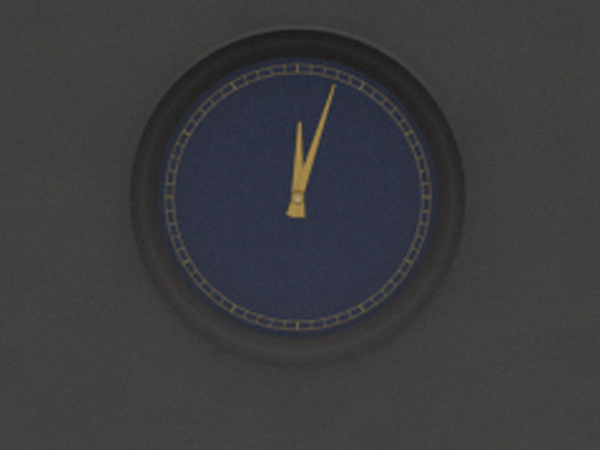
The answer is 12,03
